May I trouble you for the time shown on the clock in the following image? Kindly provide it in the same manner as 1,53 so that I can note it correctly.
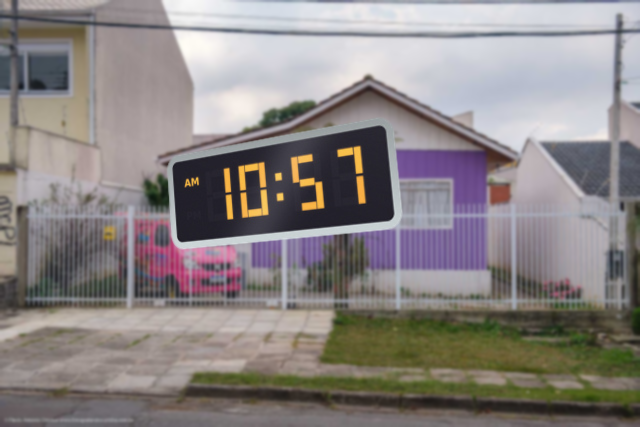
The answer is 10,57
